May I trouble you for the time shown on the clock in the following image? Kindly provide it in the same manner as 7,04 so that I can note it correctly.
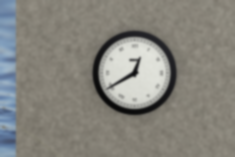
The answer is 12,40
